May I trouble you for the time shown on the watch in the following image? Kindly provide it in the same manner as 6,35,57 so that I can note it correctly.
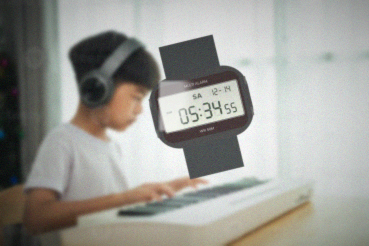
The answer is 5,34,55
